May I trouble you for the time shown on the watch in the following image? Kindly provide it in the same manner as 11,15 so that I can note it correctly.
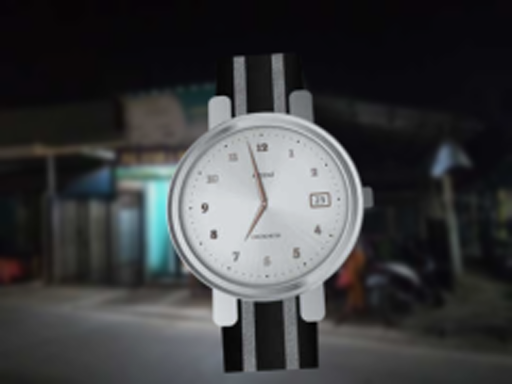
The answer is 6,58
